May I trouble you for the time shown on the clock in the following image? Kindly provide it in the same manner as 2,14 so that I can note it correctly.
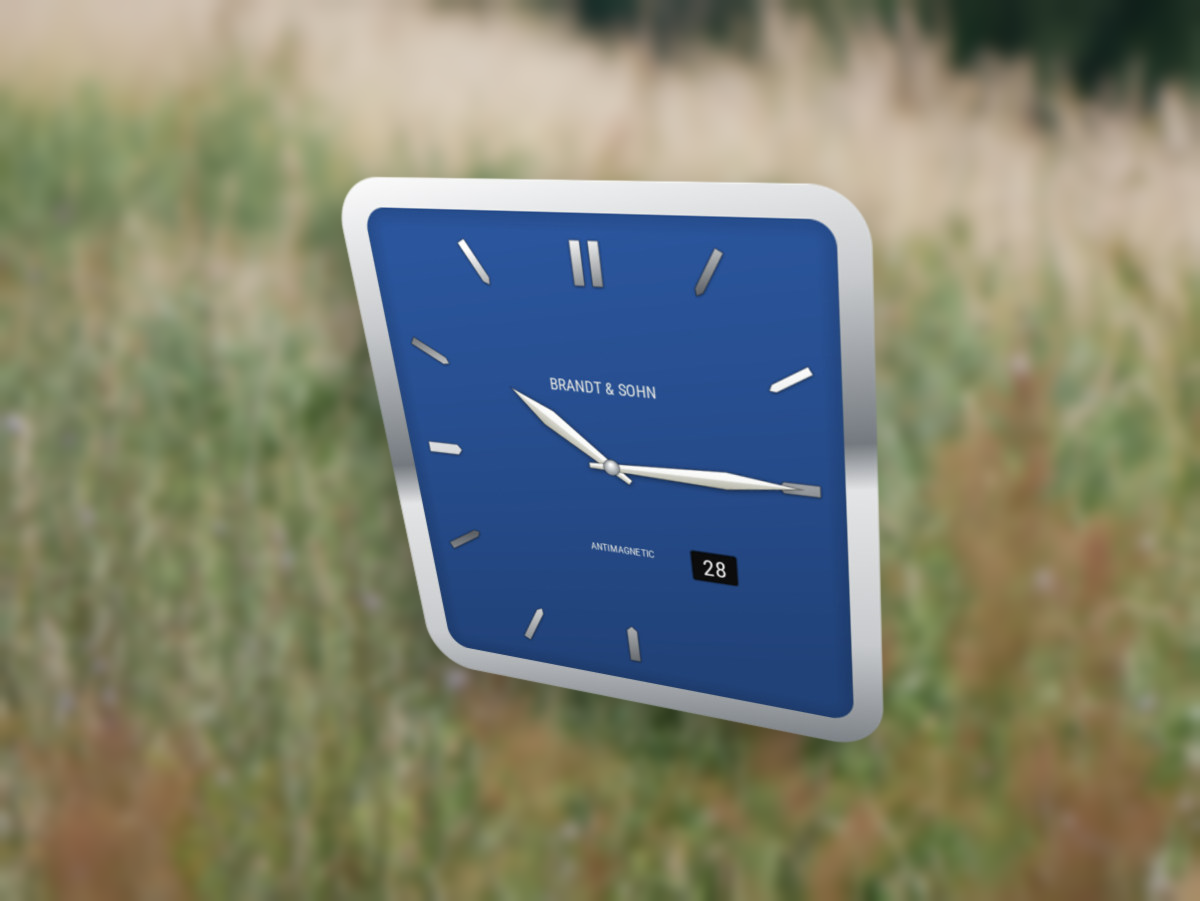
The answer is 10,15
